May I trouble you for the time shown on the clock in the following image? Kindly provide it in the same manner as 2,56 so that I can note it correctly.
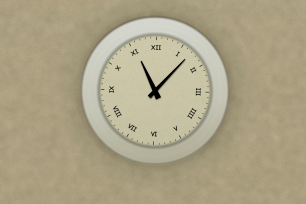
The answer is 11,07
